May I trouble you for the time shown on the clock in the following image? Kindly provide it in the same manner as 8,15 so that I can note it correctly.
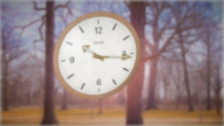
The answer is 10,16
